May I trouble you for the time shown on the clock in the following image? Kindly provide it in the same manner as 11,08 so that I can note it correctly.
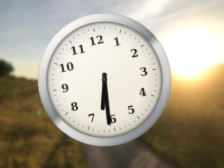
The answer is 6,31
